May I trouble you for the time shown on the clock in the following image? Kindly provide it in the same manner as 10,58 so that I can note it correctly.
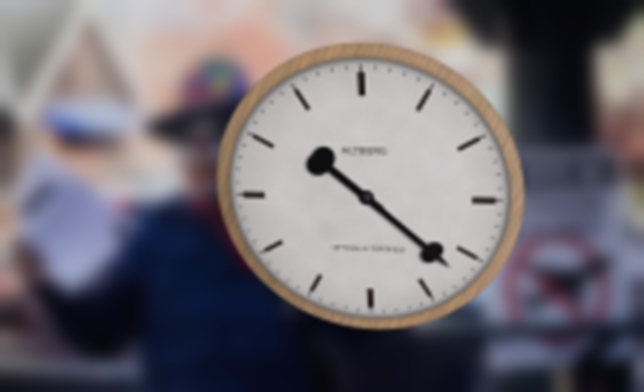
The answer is 10,22
